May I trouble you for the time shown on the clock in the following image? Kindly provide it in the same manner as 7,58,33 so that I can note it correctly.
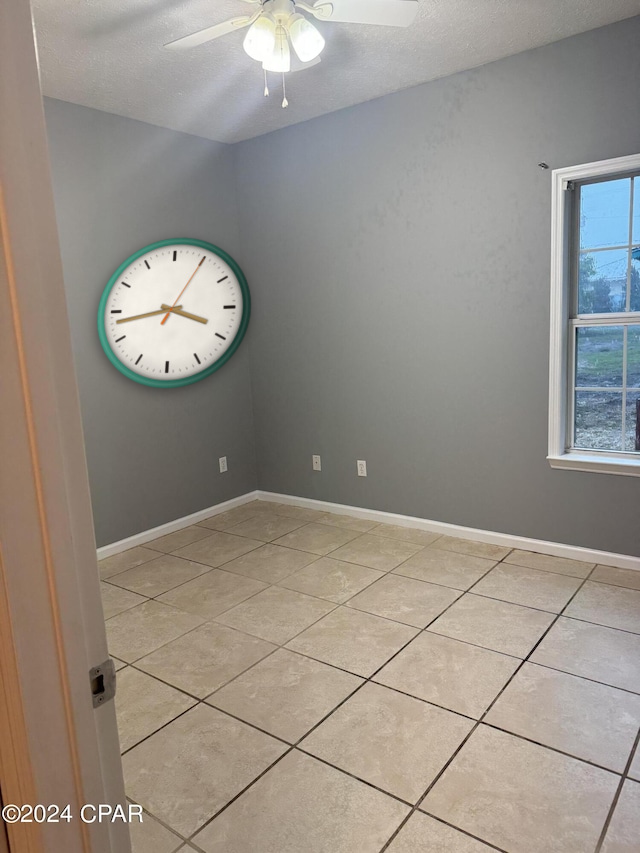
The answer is 3,43,05
